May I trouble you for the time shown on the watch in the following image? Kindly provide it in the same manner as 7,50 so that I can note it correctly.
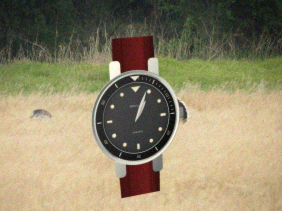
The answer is 1,04
